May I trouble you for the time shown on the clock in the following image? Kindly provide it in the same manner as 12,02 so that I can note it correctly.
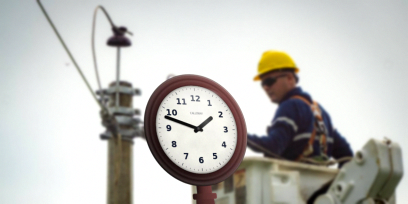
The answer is 1,48
